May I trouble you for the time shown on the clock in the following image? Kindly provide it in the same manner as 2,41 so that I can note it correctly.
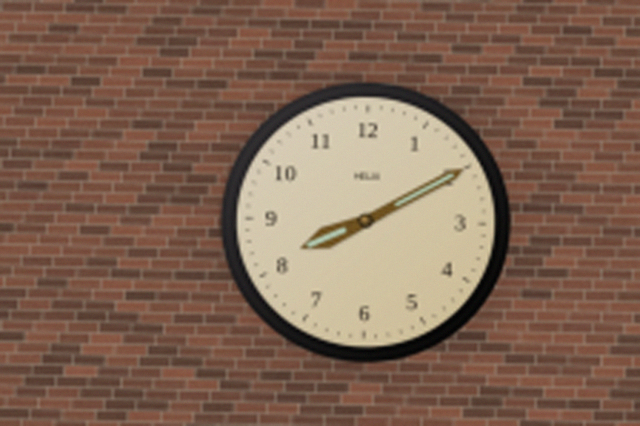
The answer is 8,10
